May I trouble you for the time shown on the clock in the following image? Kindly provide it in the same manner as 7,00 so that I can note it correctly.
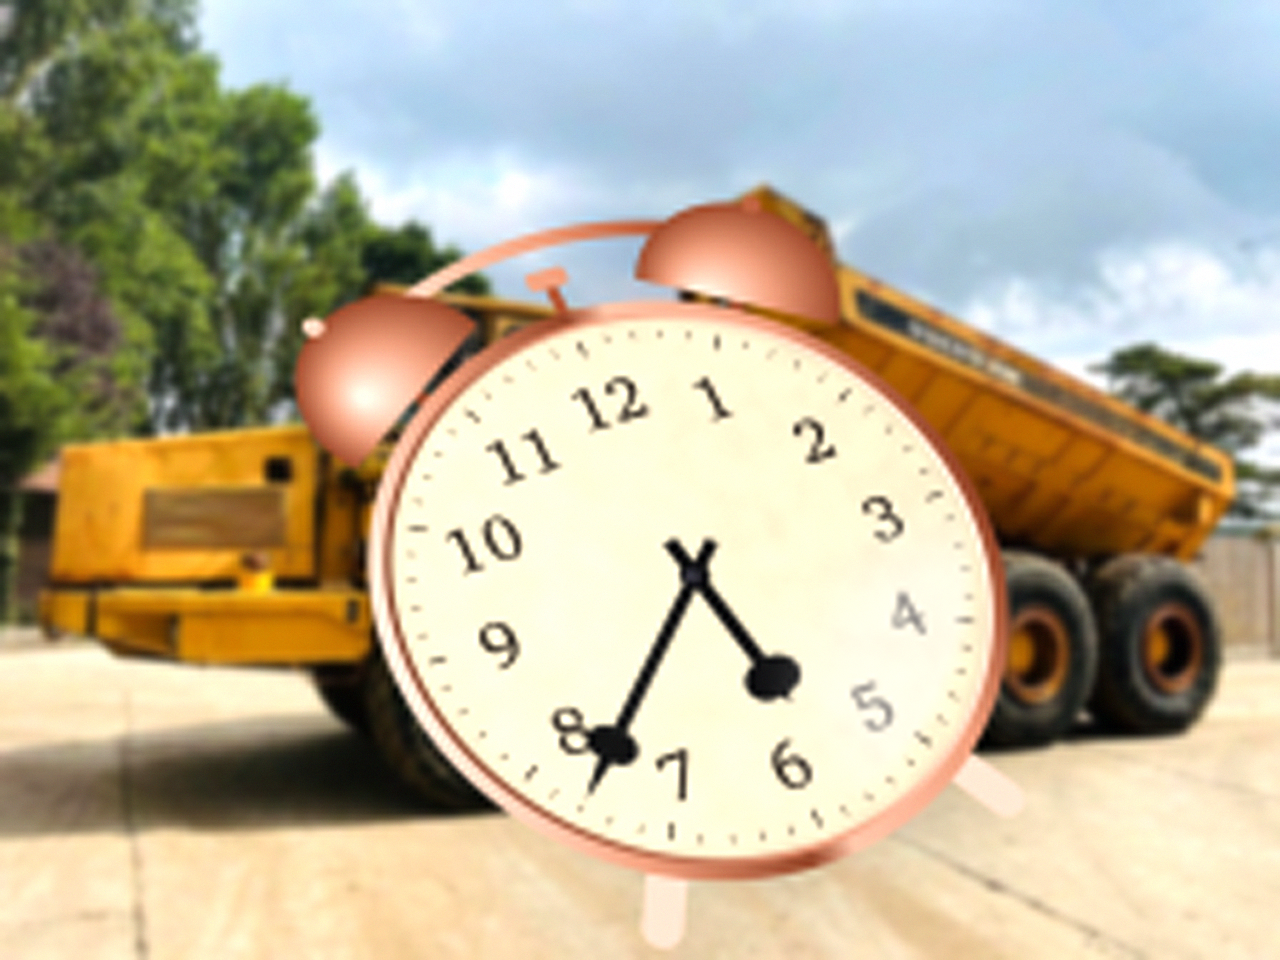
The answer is 5,38
